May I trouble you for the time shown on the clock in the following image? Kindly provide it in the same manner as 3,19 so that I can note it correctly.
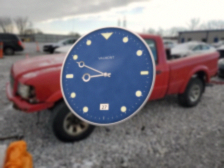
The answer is 8,49
